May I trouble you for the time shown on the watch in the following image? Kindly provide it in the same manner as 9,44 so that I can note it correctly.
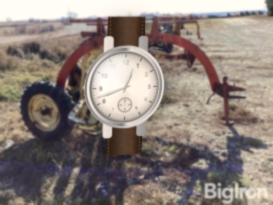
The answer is 12,42
